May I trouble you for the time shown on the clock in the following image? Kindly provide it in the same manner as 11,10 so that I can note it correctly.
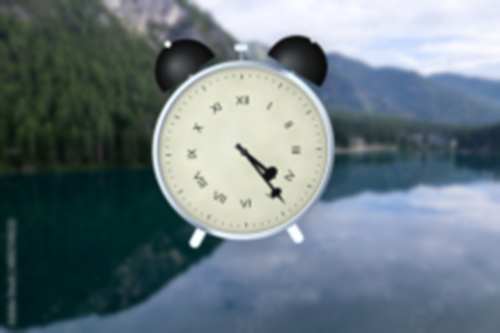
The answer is 4,24
